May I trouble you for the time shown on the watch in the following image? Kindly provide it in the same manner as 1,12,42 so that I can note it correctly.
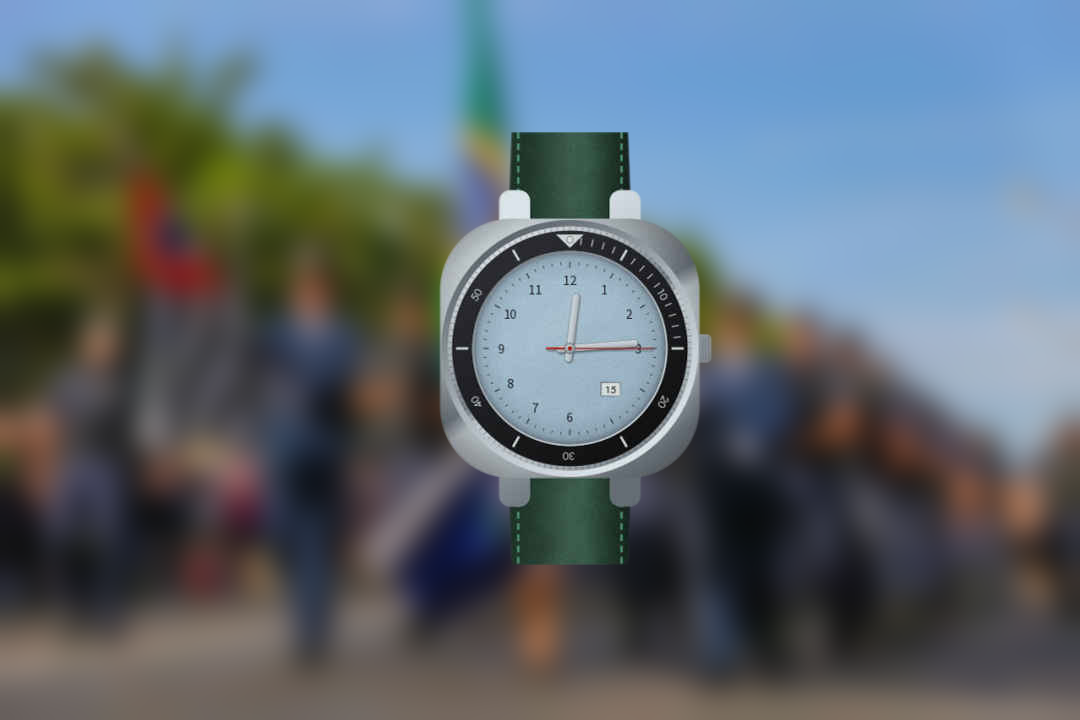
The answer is 12,14,15
